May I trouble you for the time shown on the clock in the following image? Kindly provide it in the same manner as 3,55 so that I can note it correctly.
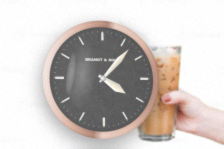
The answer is 4,07
